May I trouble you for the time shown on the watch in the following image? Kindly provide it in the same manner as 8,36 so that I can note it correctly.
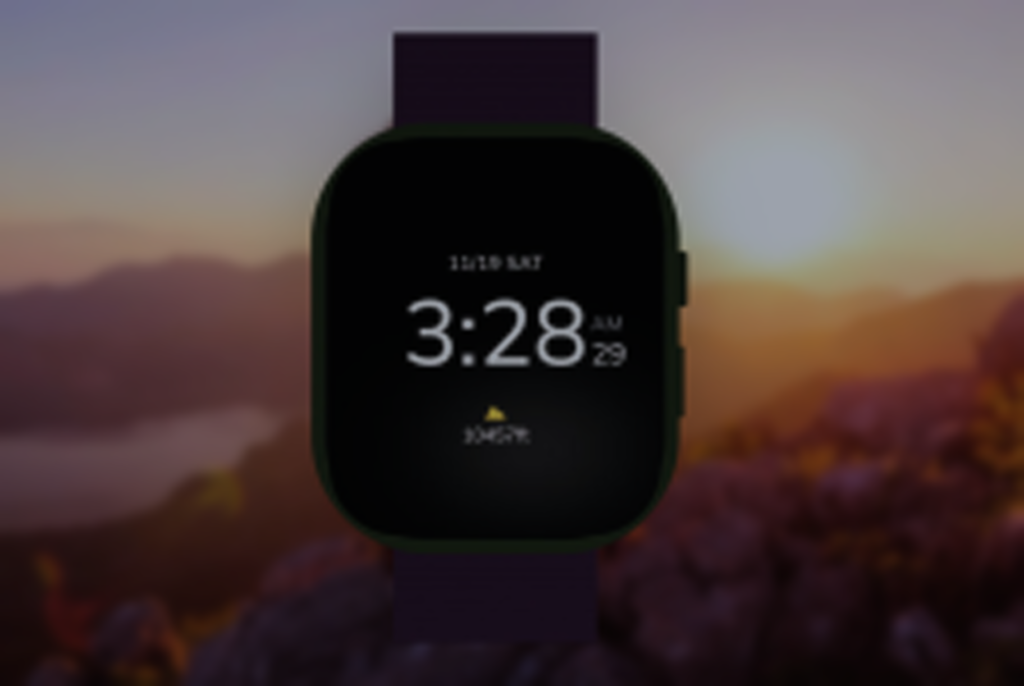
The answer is 3,28
